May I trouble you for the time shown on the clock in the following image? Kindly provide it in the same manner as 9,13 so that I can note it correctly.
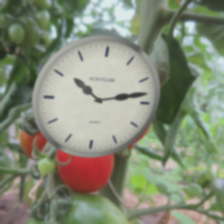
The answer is 10,13
